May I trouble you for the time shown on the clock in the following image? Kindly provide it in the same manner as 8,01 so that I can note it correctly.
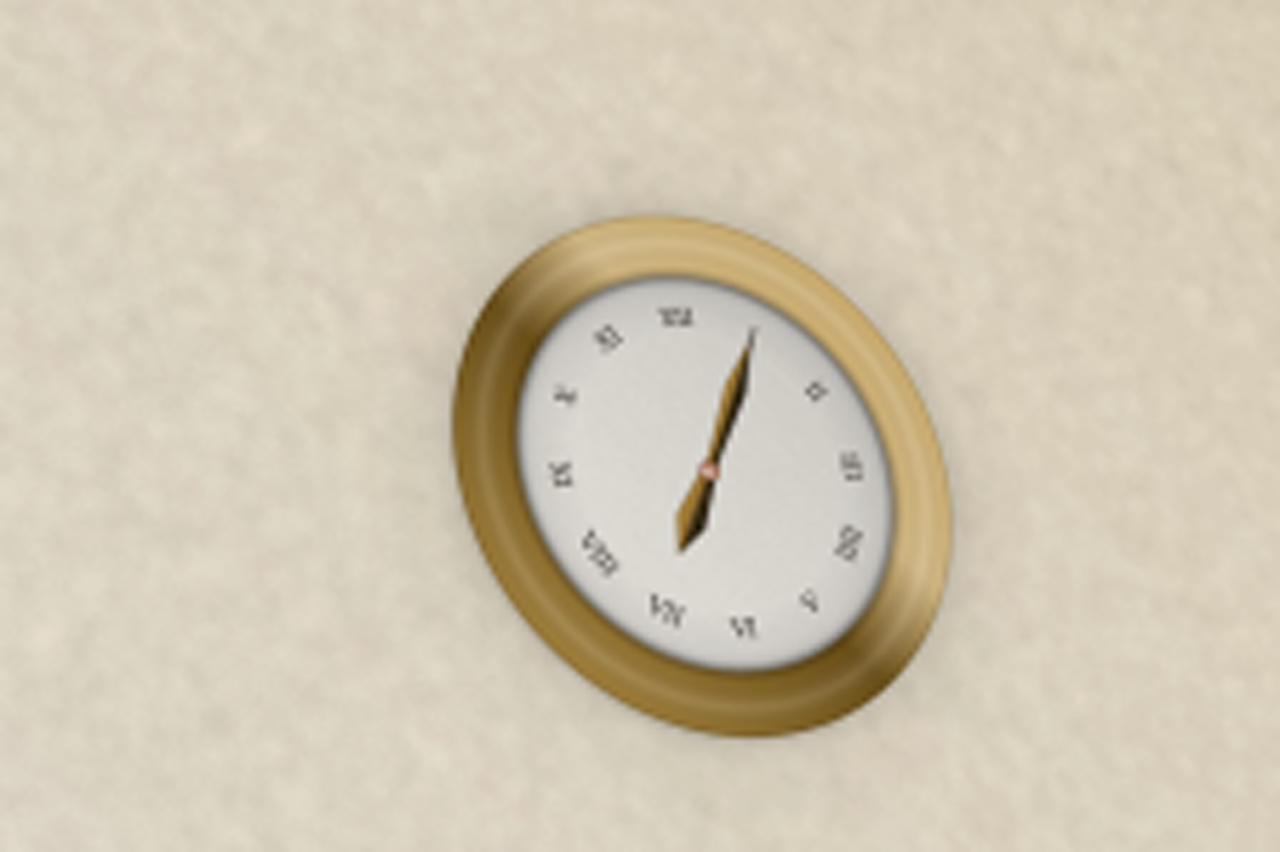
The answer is 7,05
